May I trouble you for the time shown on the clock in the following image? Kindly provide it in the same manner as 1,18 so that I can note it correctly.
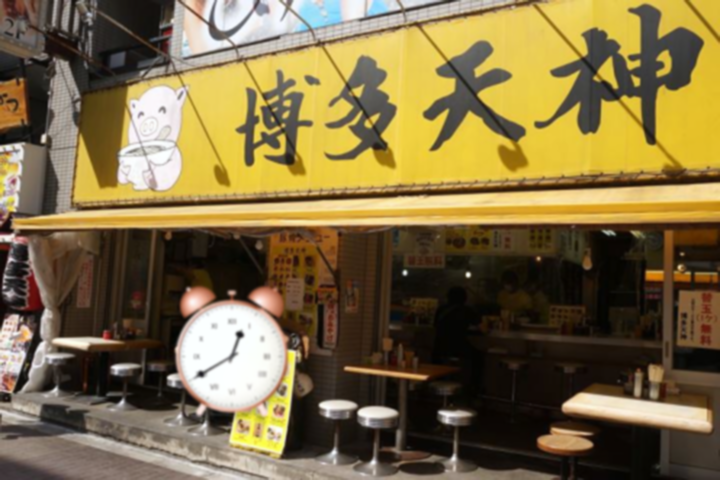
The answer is 12,40
